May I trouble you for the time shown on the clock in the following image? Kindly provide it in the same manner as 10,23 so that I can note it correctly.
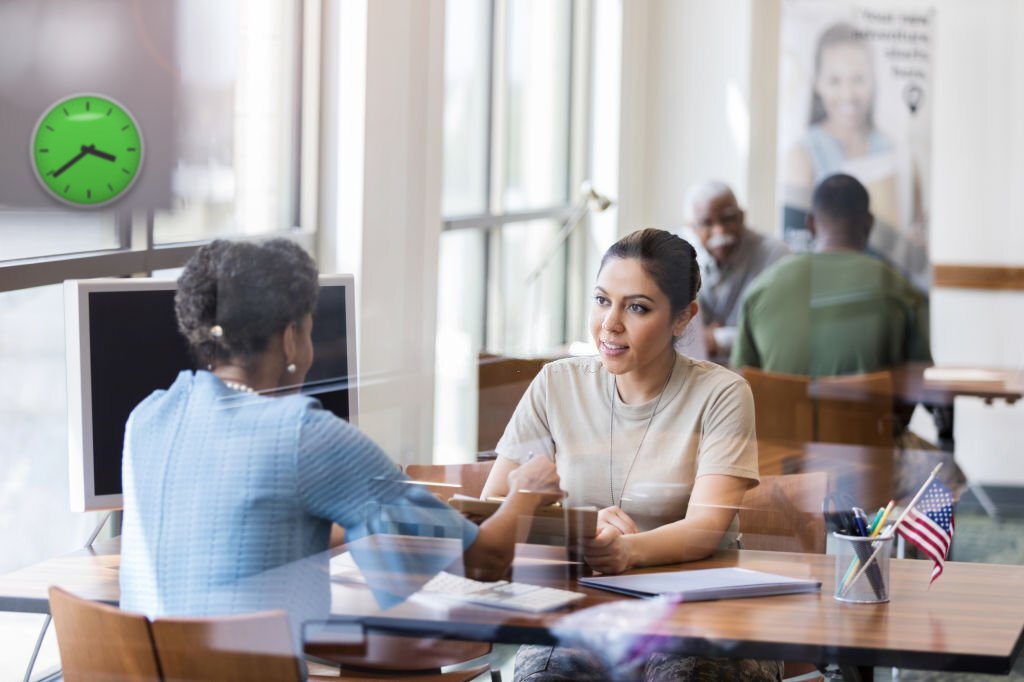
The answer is 3,39
